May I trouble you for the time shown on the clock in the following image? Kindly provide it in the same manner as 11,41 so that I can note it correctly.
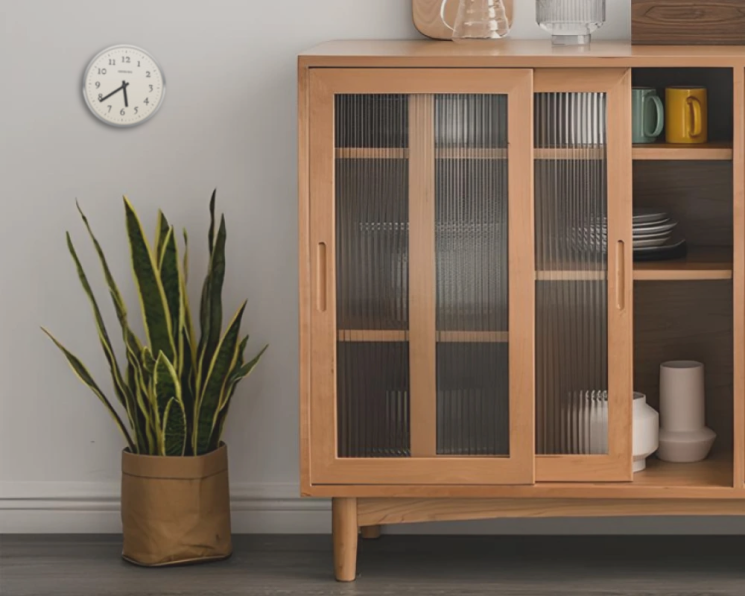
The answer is 5,39
